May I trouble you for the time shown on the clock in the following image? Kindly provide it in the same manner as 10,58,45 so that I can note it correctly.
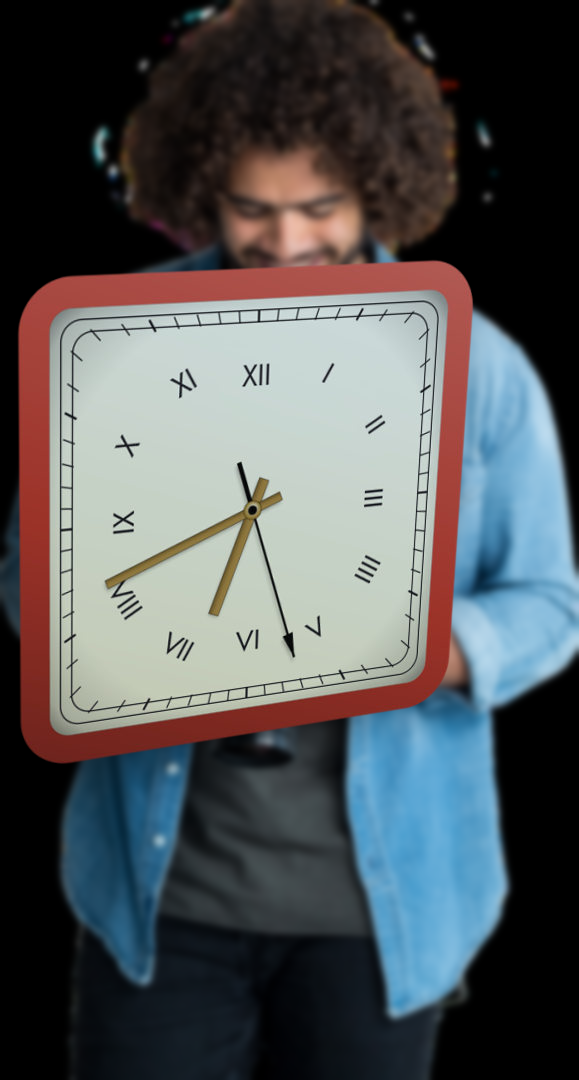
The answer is 6,41,27
